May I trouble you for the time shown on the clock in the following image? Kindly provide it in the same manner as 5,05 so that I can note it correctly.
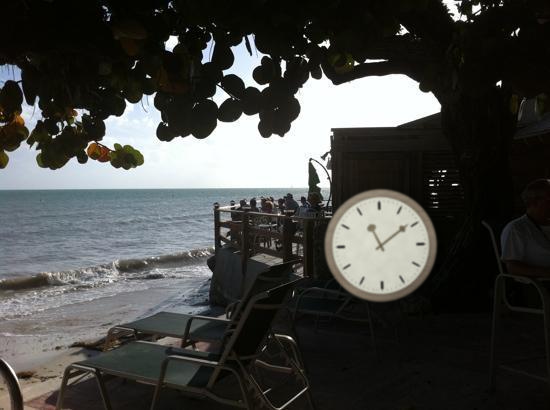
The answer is 11,09
